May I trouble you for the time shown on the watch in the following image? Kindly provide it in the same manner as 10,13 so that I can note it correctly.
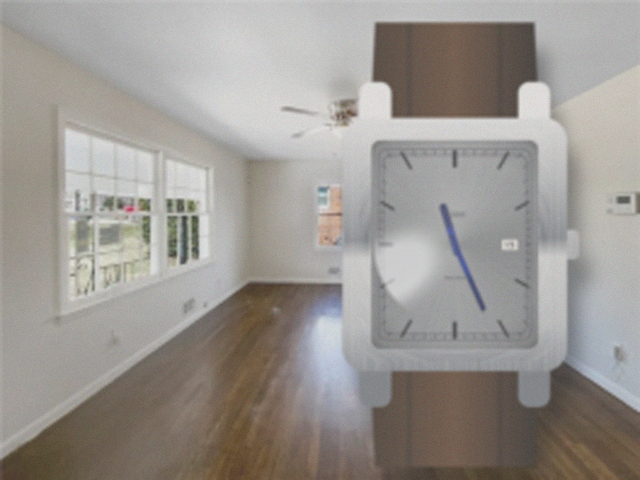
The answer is 11,26
